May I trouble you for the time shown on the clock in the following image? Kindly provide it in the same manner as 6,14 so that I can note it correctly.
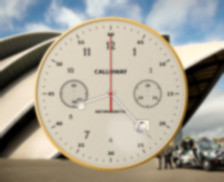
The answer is 8,23
